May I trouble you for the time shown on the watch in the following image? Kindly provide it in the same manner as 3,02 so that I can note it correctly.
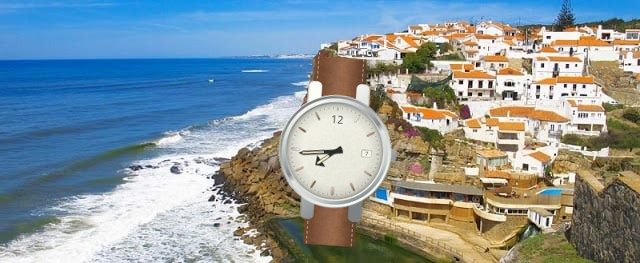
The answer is 7,44
